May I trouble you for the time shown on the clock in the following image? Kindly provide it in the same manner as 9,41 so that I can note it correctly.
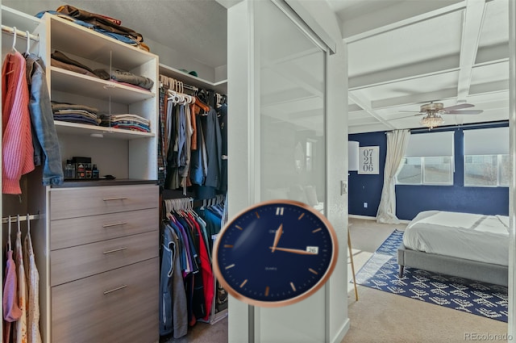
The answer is 12,16
